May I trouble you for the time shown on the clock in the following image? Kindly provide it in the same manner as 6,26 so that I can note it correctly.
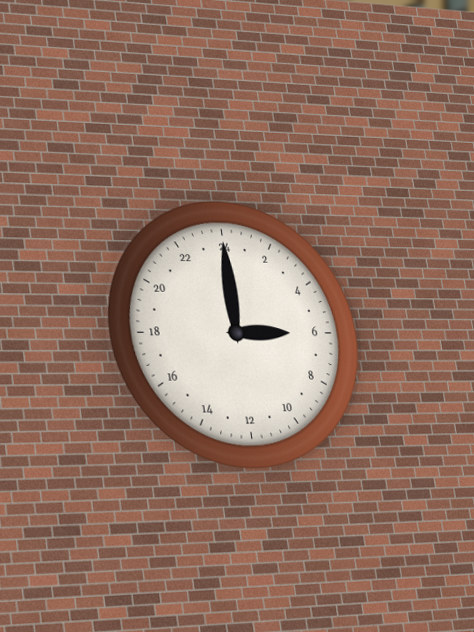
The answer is 6,00
